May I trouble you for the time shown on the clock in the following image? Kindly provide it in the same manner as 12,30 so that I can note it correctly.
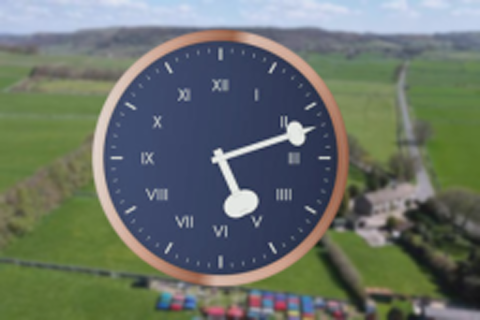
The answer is 5,12
